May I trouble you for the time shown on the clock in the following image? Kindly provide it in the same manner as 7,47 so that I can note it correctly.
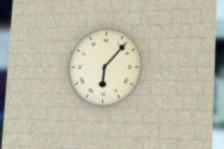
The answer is 6,07
